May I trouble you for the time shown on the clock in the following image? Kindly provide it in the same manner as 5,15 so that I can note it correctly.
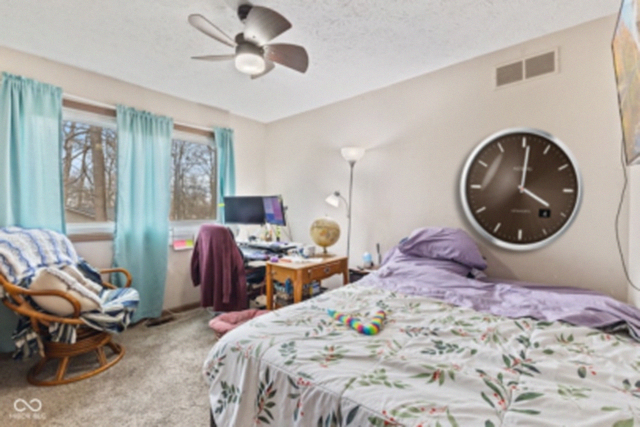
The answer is 4,01
